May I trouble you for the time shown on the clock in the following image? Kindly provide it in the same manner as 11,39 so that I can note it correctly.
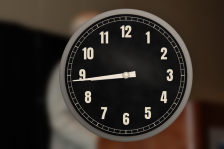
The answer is 8,44
